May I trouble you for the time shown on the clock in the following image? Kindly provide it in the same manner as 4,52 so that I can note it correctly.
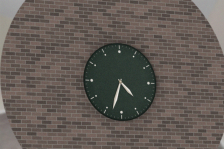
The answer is 4,33
